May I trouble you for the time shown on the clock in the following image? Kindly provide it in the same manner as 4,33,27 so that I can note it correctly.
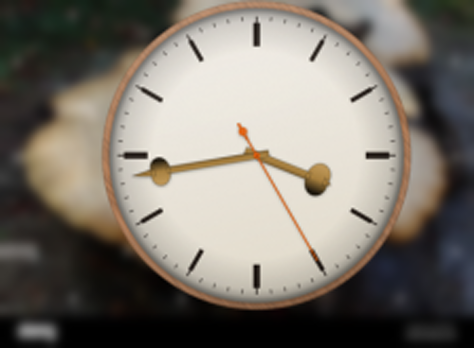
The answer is 3,43,25
